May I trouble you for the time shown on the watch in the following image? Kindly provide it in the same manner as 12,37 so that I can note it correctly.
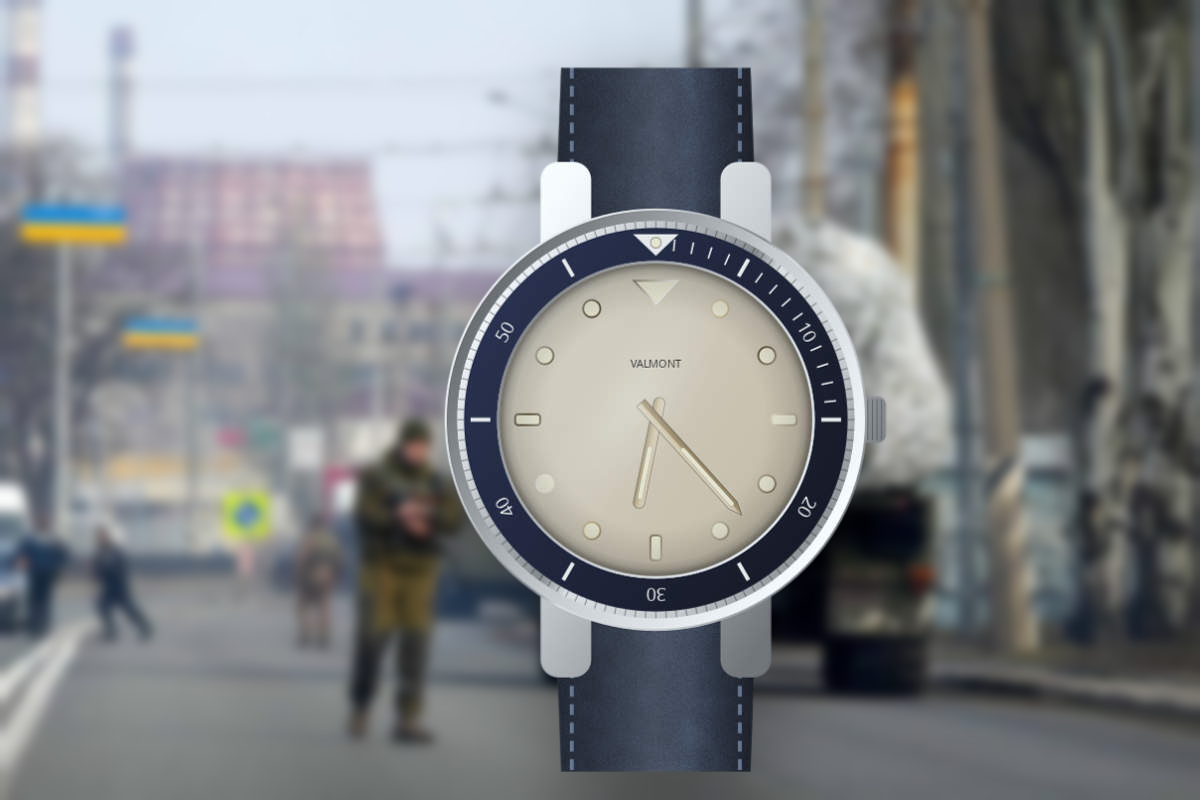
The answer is 6,23
